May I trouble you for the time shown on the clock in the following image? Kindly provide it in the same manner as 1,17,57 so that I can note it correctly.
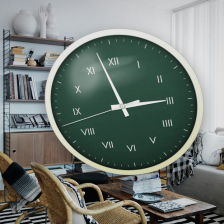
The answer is 2,57,43
